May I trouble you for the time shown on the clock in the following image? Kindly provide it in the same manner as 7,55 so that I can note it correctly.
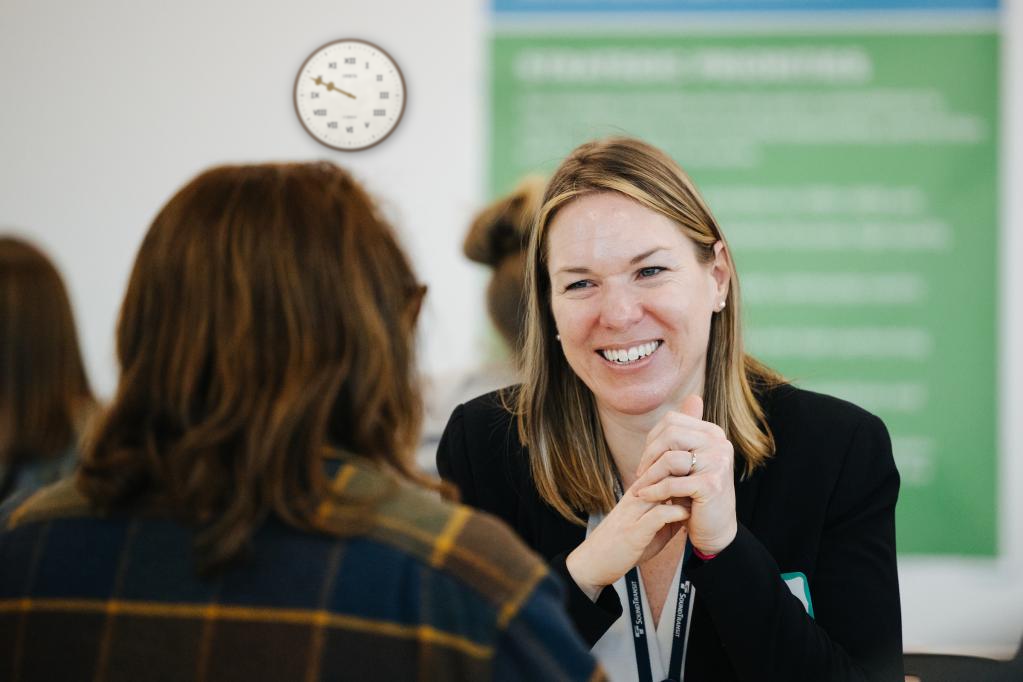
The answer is 9,49
